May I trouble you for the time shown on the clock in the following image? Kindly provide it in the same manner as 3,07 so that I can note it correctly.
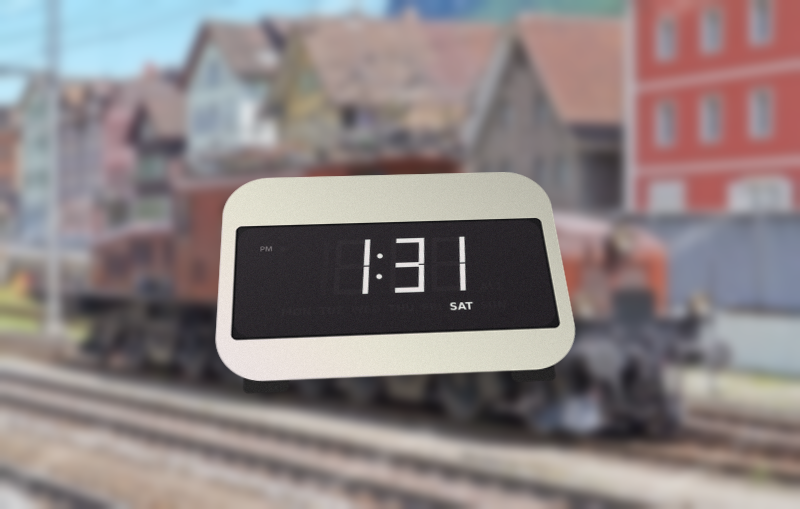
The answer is 1,31
